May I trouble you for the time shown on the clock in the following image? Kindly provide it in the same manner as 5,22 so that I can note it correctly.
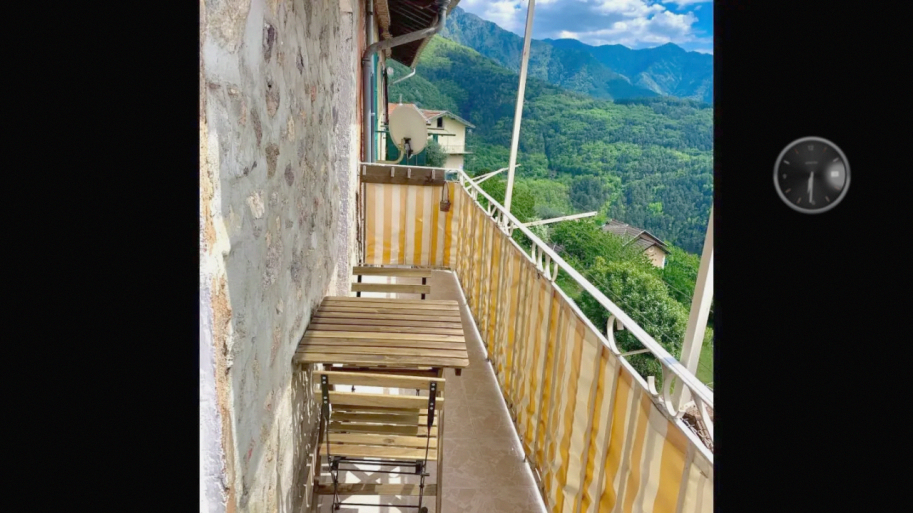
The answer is 6,31
